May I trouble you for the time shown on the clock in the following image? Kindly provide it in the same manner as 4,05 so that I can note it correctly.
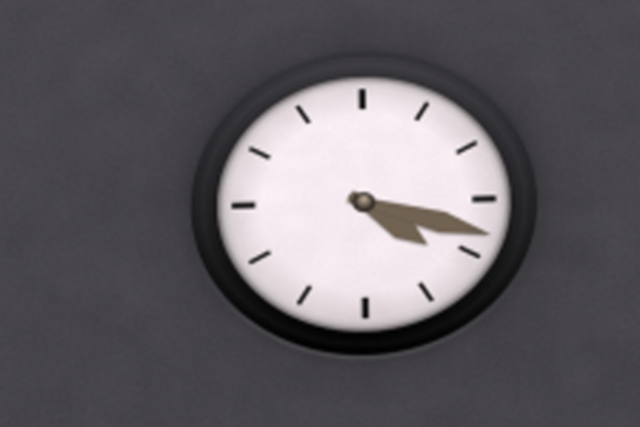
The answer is 4,18
